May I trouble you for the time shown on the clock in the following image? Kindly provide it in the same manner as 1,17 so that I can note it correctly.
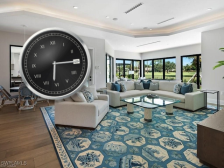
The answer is 6,15
